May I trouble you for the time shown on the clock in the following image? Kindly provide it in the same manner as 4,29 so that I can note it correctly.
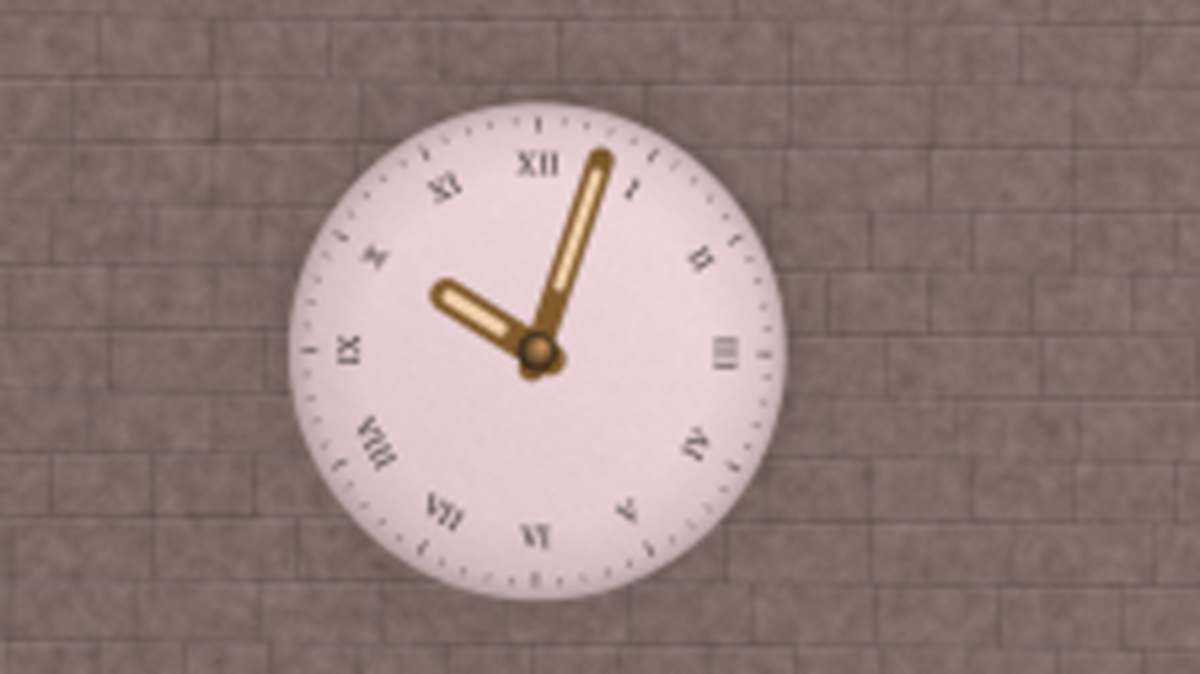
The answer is 10,03
